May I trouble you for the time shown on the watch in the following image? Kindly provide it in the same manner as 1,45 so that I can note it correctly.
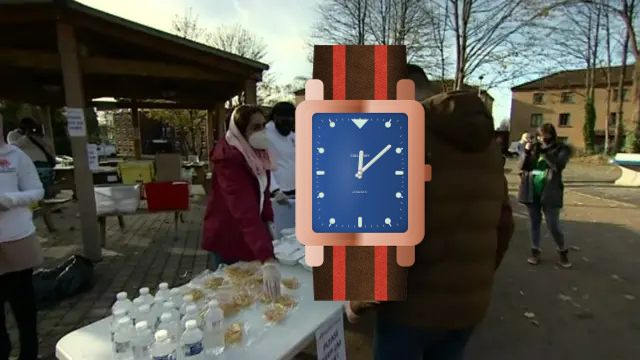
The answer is 12,08
